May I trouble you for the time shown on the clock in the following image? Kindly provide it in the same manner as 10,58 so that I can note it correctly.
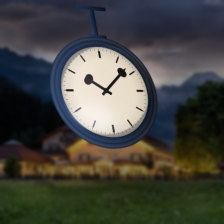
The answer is 10,08
